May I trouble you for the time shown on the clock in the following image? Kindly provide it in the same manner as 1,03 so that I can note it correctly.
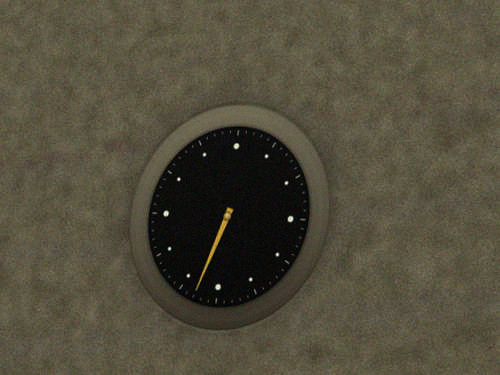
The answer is 6,33
